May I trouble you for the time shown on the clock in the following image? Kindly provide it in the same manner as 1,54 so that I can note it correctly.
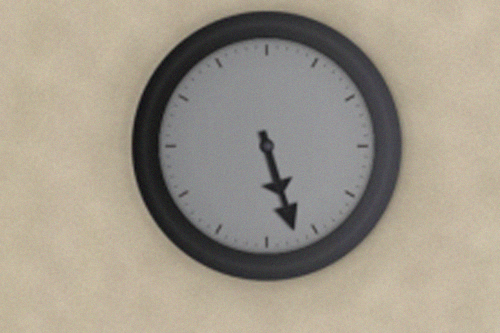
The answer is 5,27
